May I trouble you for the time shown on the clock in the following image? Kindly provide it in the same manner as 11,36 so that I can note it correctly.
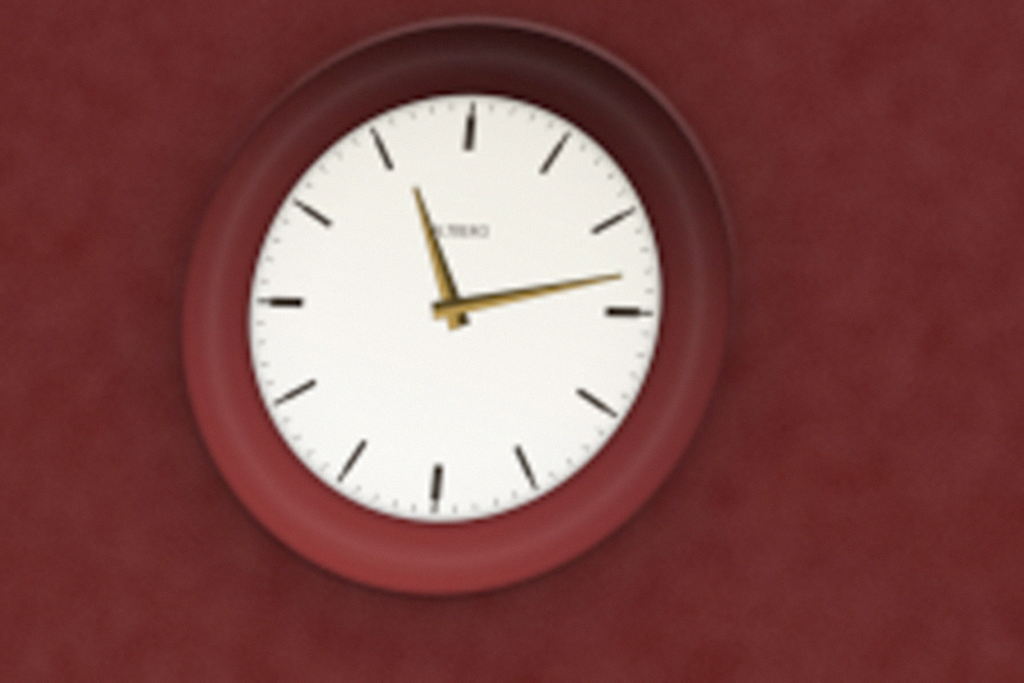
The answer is 11,13
